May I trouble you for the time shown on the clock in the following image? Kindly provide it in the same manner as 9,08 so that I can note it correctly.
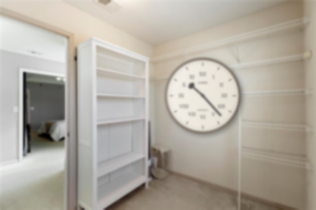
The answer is 10,23
